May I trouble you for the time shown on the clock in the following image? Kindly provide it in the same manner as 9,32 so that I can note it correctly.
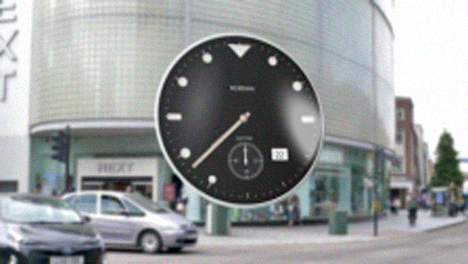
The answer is 7,38
